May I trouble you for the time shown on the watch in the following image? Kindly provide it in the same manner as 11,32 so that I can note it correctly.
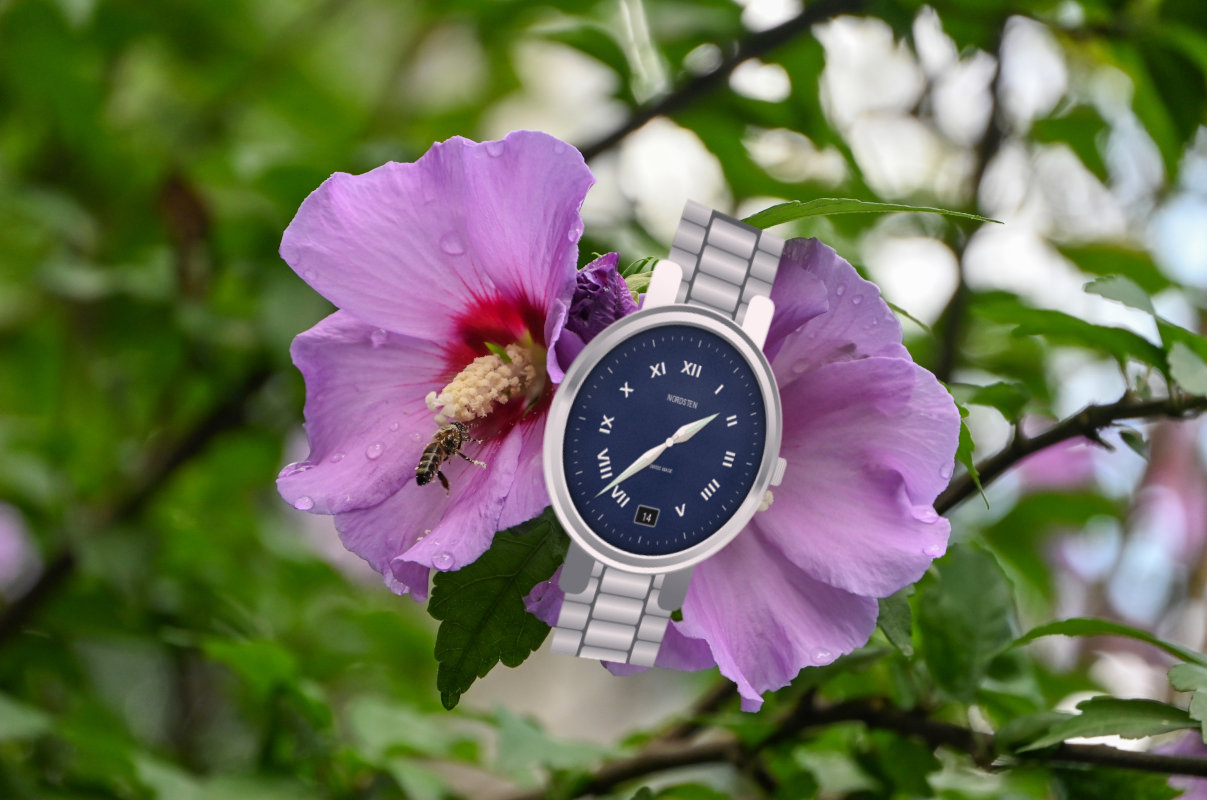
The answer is 1,37
